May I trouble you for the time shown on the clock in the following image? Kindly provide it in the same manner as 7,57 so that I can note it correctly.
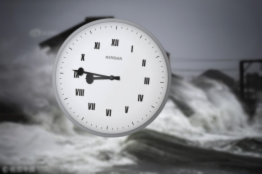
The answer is 8,46
